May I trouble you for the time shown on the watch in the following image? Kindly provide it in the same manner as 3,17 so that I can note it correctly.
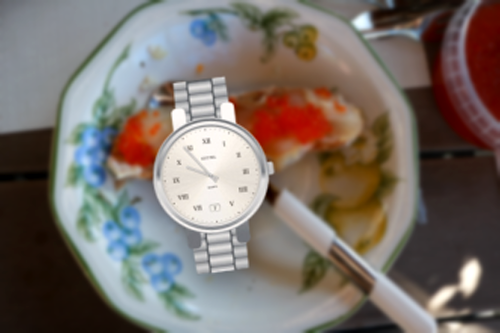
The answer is 9,54
